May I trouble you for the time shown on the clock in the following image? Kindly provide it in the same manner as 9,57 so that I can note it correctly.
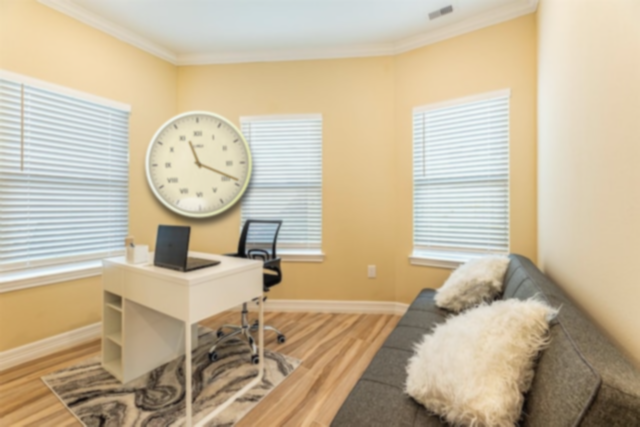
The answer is 11,19
